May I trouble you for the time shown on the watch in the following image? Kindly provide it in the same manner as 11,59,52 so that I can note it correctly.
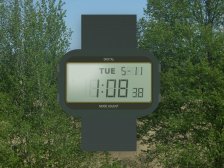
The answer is 1,08,38
